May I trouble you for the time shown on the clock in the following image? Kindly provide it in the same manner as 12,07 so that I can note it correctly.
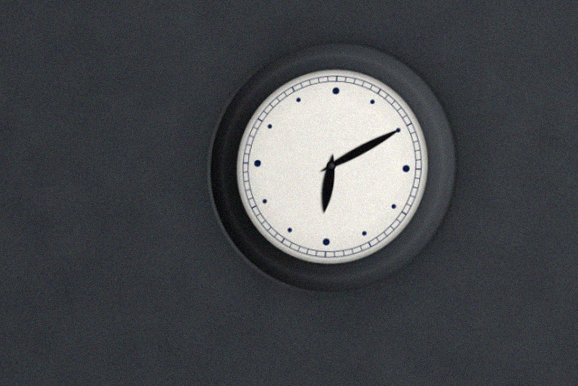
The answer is 6,10
